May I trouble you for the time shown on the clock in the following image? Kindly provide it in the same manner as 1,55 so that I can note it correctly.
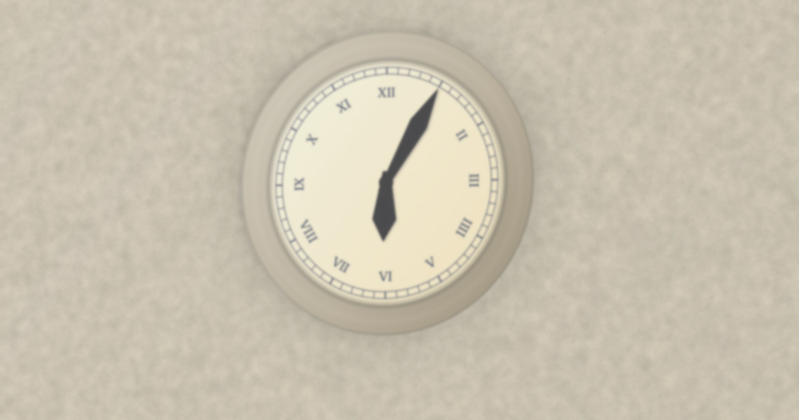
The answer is 6,05
